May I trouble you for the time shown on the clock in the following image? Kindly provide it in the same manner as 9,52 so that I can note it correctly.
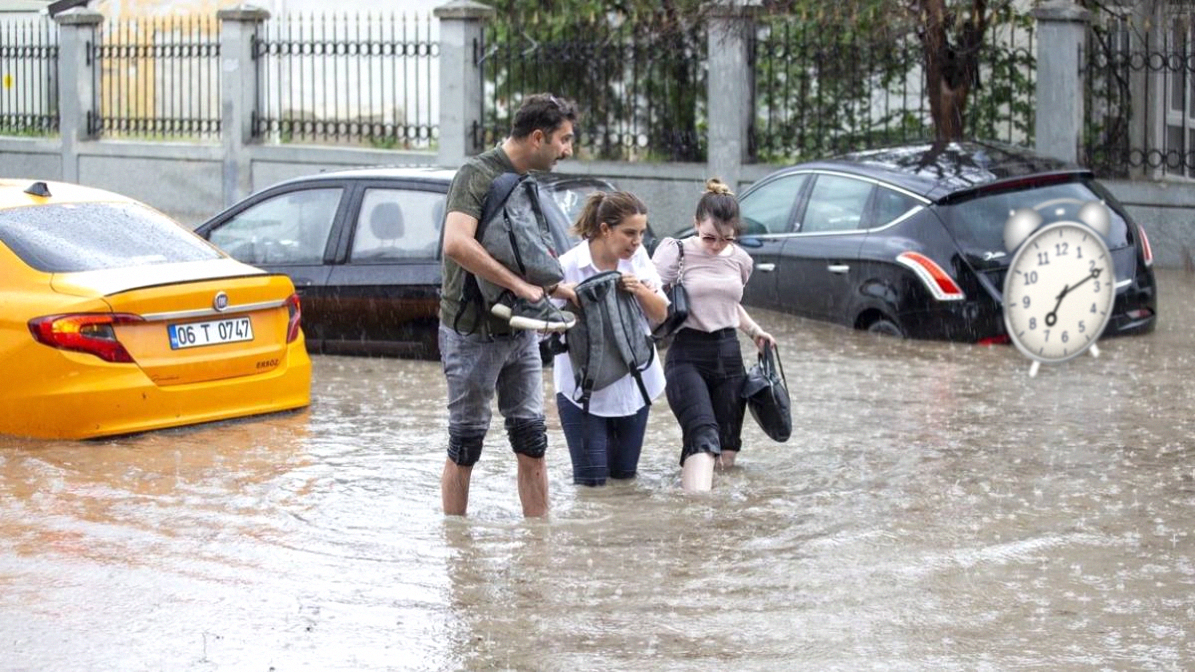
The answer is 7,12
